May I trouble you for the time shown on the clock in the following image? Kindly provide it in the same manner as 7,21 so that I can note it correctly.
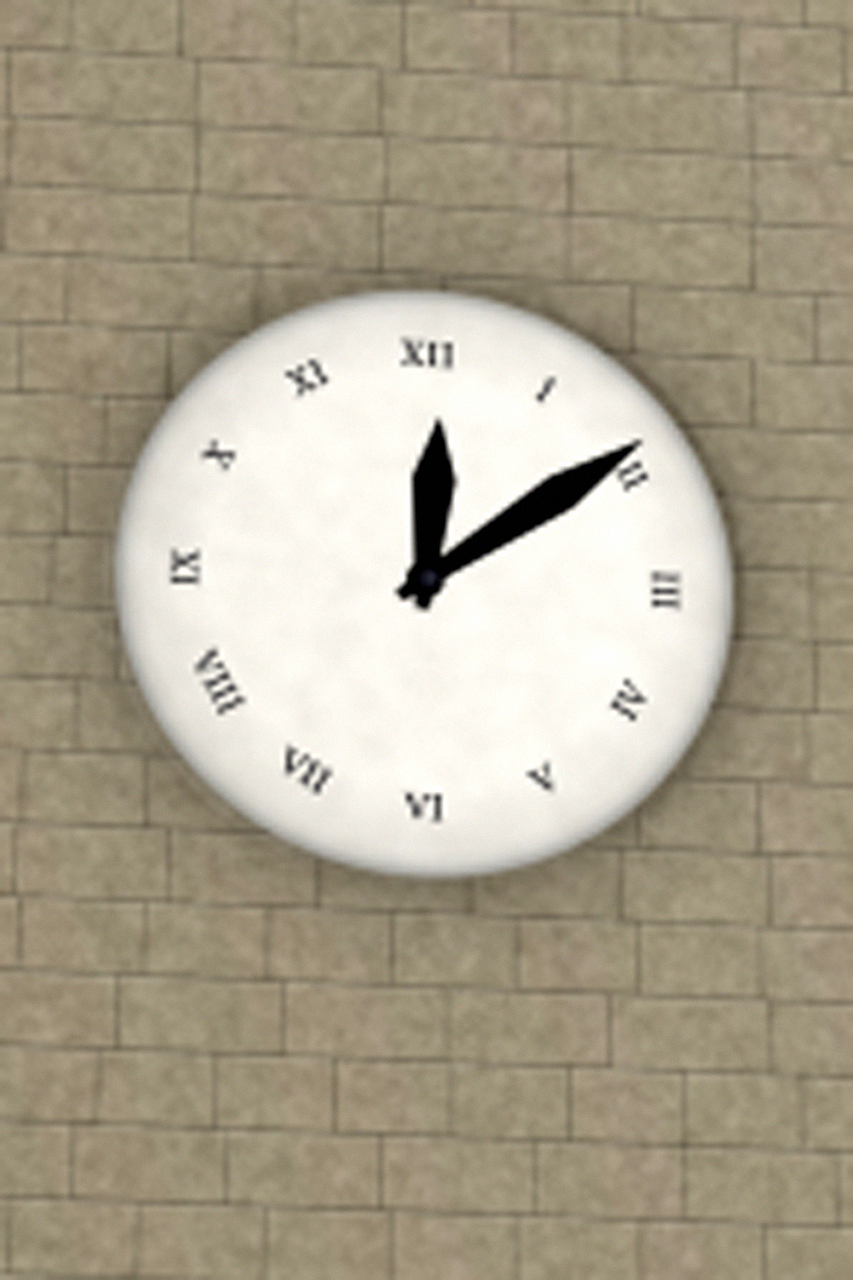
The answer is 12,09
